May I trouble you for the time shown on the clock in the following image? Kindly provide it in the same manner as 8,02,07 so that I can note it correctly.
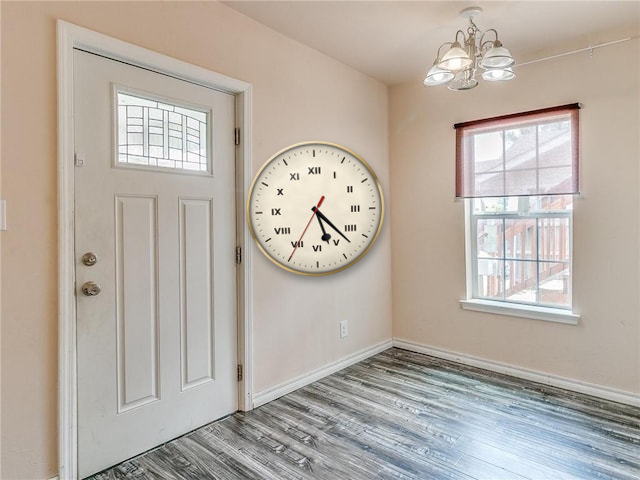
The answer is 5,22,35
